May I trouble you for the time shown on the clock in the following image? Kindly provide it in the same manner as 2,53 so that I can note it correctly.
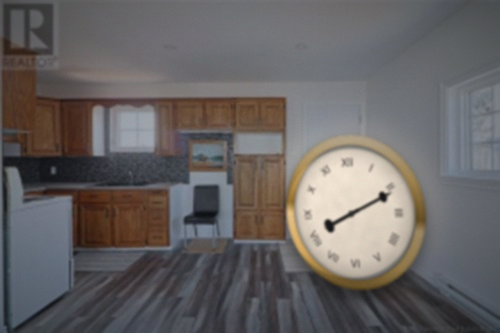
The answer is 8,11
